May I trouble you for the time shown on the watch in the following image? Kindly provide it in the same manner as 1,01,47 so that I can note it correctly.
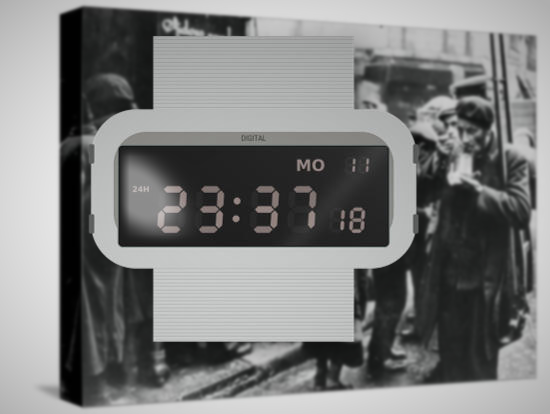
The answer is 23,37,18
